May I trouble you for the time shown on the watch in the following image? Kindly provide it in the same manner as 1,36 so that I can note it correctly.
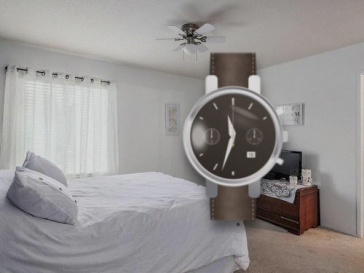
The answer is 11,33
